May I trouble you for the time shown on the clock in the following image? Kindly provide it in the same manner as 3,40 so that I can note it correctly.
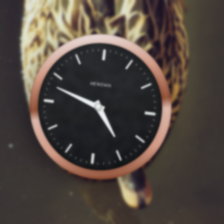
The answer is 4,48
